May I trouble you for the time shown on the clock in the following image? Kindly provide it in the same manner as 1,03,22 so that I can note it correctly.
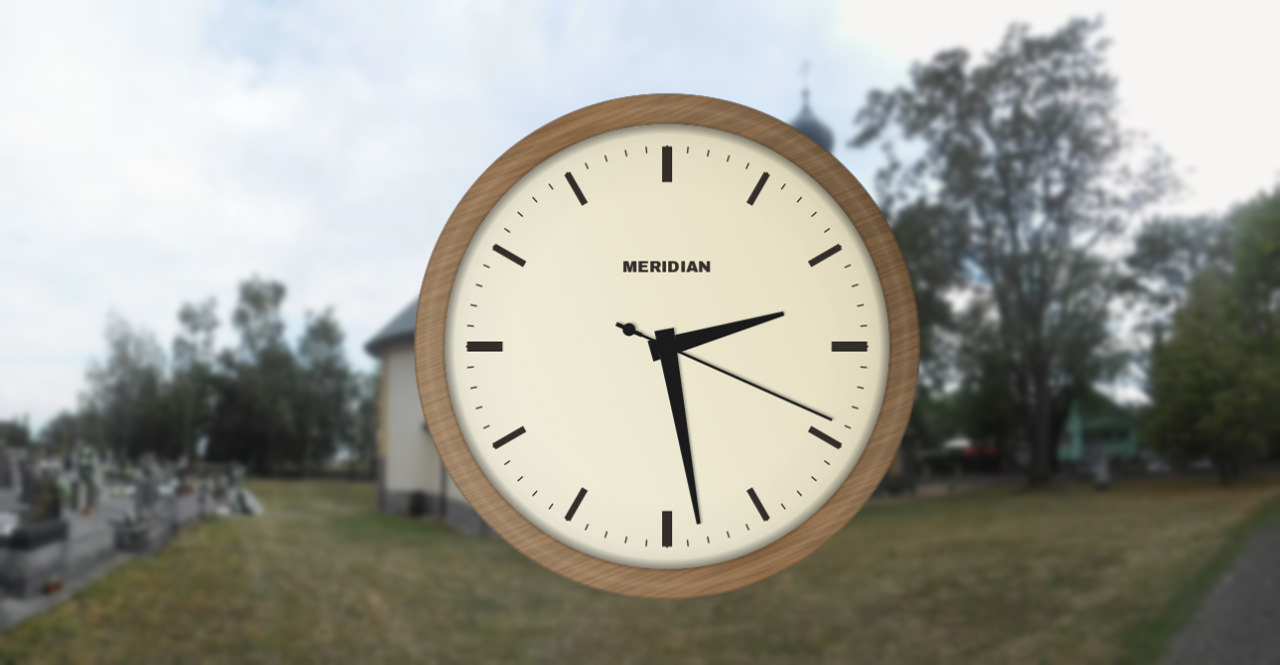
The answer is 2,28,19
